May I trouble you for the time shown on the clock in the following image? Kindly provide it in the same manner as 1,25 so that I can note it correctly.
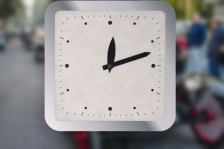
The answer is 12,12
